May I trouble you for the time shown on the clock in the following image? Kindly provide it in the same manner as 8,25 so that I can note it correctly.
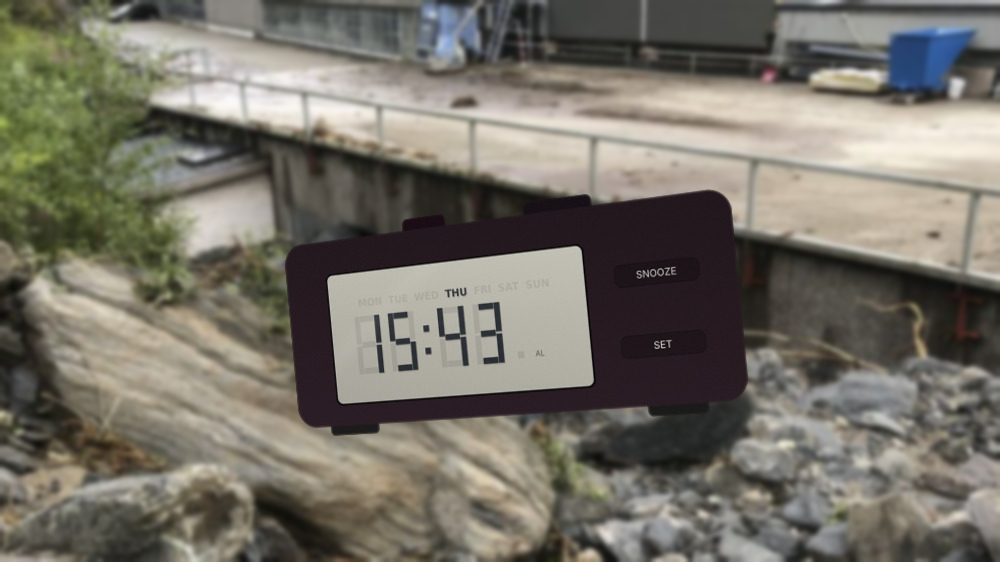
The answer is 15,43
